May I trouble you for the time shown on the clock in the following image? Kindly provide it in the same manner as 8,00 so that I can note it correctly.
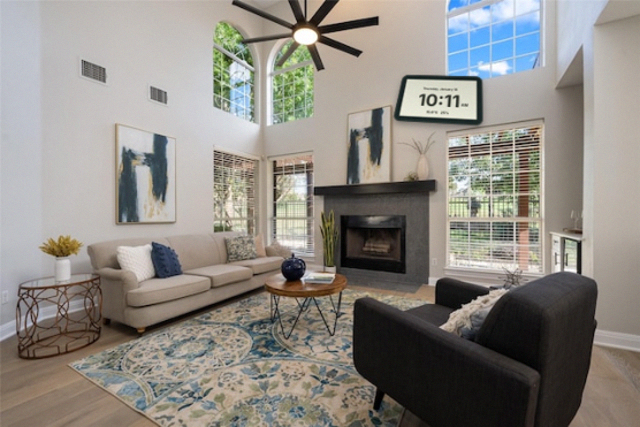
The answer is 10,11
